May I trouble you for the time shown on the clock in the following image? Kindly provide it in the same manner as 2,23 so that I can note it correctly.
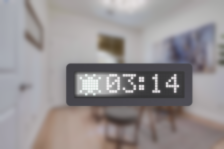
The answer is 3,14
